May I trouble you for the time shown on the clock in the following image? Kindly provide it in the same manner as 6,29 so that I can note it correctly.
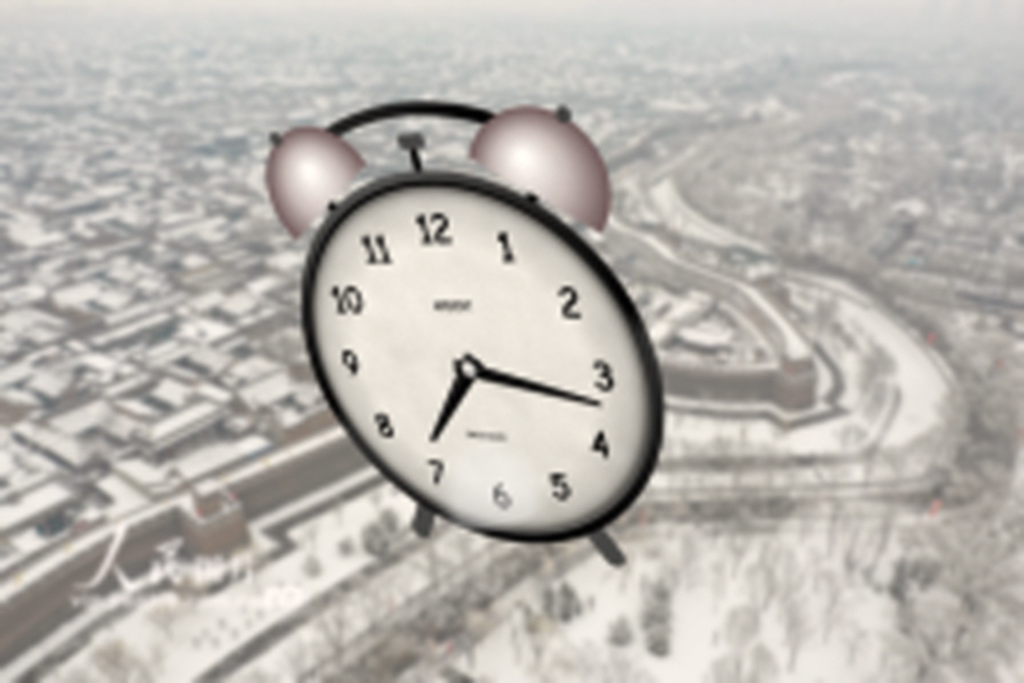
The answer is 7,17
